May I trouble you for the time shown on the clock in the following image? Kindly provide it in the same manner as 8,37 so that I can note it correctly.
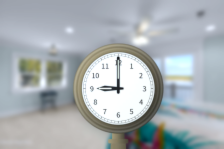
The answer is 9,00
